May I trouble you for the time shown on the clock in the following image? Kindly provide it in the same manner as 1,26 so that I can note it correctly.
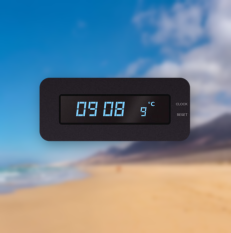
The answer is 9,08
